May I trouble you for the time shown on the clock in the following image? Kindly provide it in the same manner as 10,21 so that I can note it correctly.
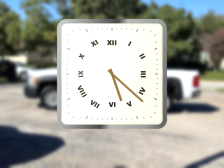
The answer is 5,22
